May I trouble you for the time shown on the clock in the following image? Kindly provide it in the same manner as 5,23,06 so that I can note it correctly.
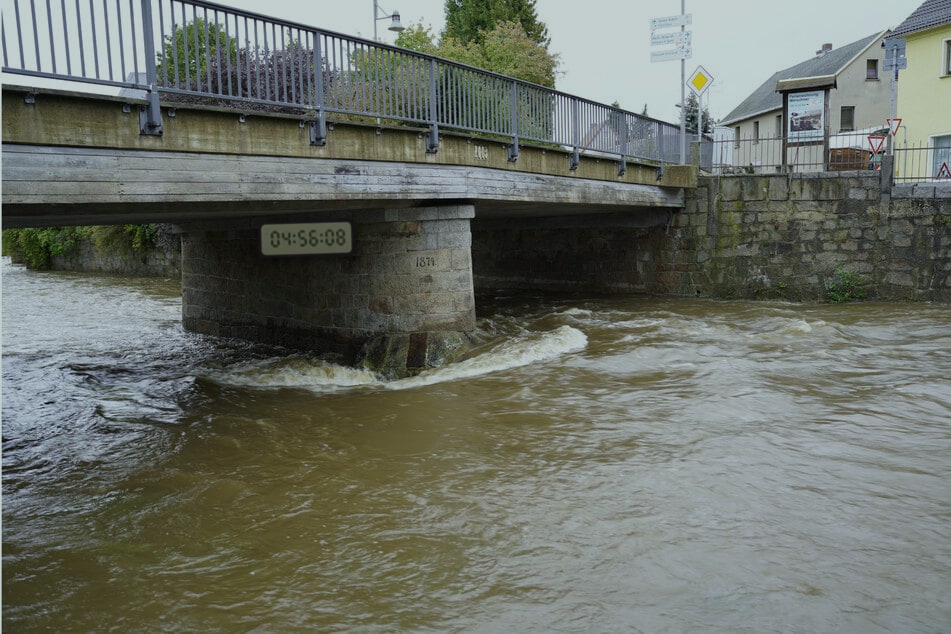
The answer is 4,56,08
